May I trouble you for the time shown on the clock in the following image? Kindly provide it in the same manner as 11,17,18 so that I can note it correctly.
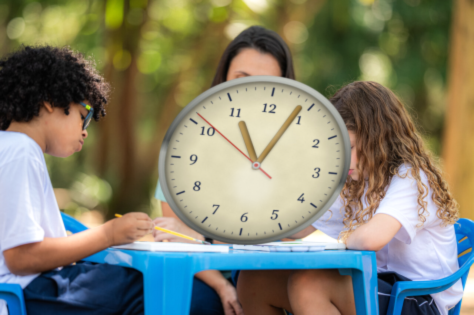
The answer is 11,03,51
